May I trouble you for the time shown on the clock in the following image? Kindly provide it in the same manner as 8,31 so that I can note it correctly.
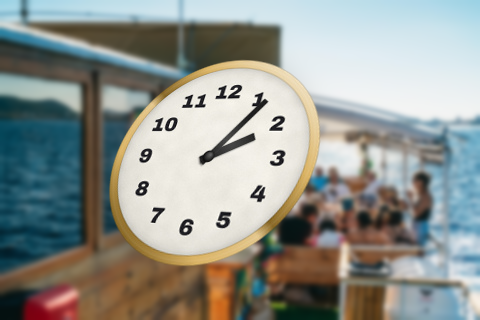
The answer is 2,06
